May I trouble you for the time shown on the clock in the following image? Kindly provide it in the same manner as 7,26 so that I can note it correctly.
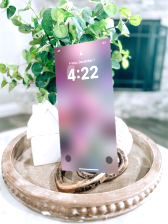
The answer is 4,22
